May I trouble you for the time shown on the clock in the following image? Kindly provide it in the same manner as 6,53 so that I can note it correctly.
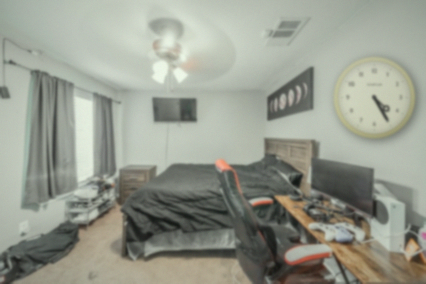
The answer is 4,25
